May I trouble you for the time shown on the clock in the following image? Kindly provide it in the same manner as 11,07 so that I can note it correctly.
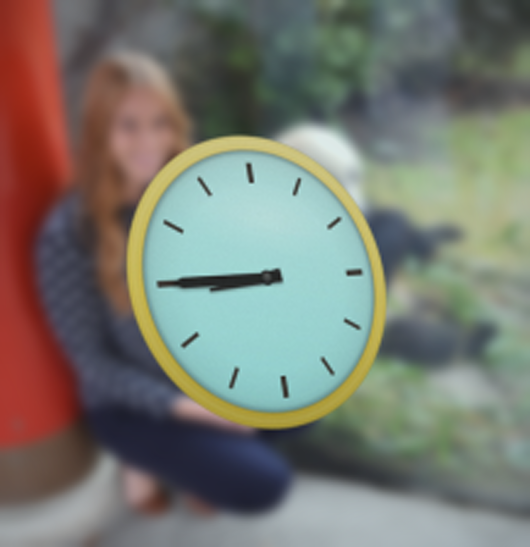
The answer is 8,45
